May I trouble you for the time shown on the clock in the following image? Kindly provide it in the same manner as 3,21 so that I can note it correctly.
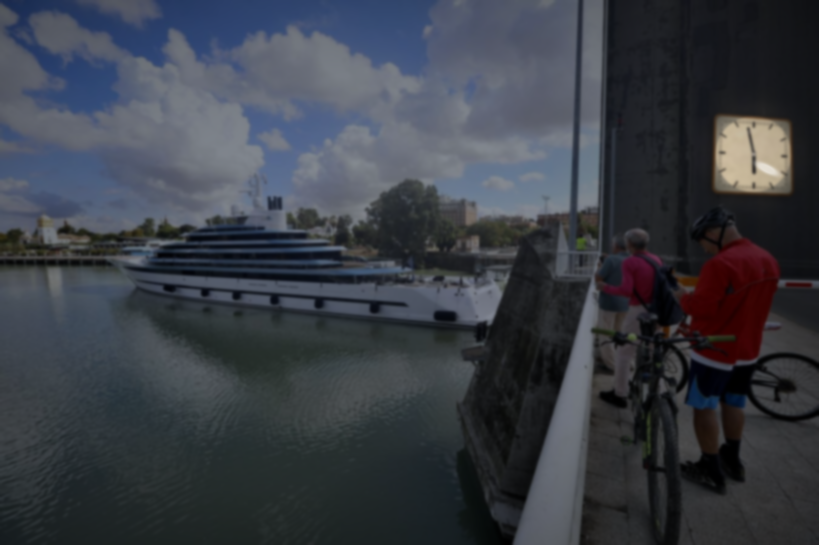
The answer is 5,58
